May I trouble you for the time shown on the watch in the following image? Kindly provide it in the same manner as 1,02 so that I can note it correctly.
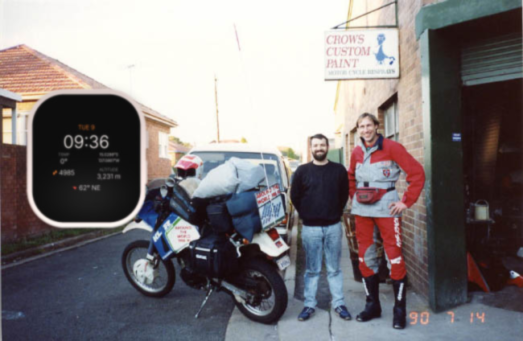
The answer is 9,36
